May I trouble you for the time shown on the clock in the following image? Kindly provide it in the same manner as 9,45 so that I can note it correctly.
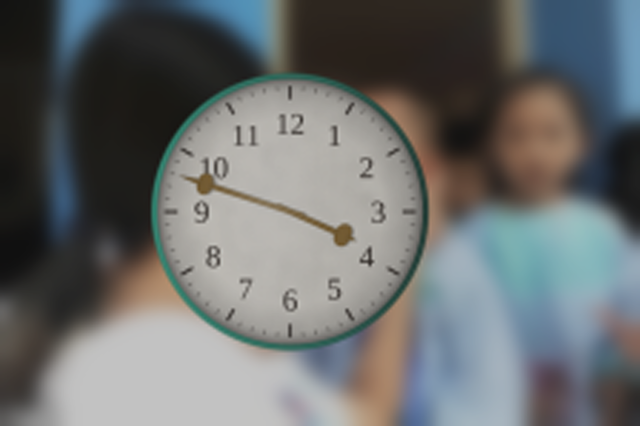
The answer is 3,48
